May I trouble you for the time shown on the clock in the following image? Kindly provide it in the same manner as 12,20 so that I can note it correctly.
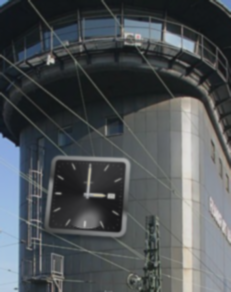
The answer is 3,00
